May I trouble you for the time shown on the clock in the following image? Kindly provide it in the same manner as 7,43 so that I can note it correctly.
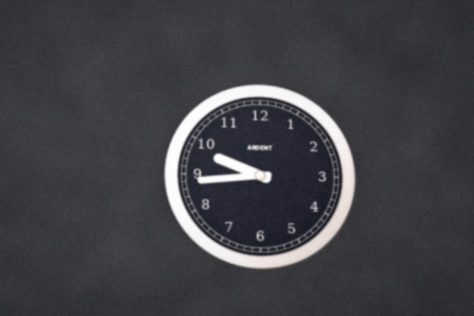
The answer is 9,44
